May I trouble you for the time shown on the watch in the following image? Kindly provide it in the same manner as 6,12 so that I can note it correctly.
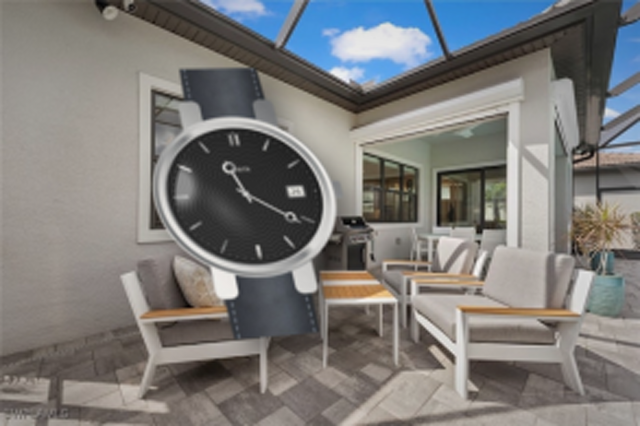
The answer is 11,21
